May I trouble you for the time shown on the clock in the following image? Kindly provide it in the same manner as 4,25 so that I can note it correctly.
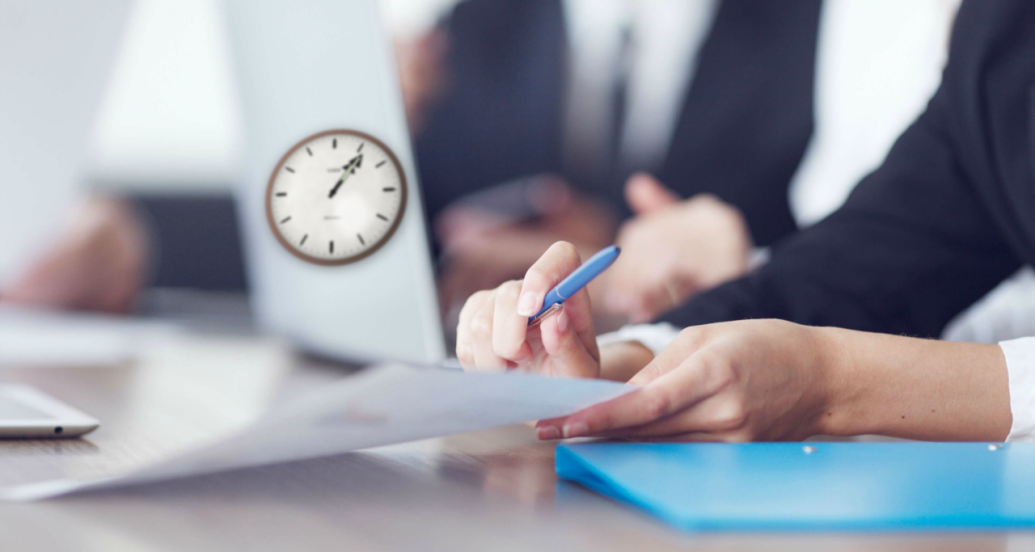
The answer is 1,06
